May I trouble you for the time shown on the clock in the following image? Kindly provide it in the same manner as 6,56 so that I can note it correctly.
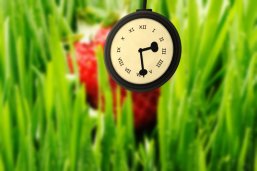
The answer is 2,28
